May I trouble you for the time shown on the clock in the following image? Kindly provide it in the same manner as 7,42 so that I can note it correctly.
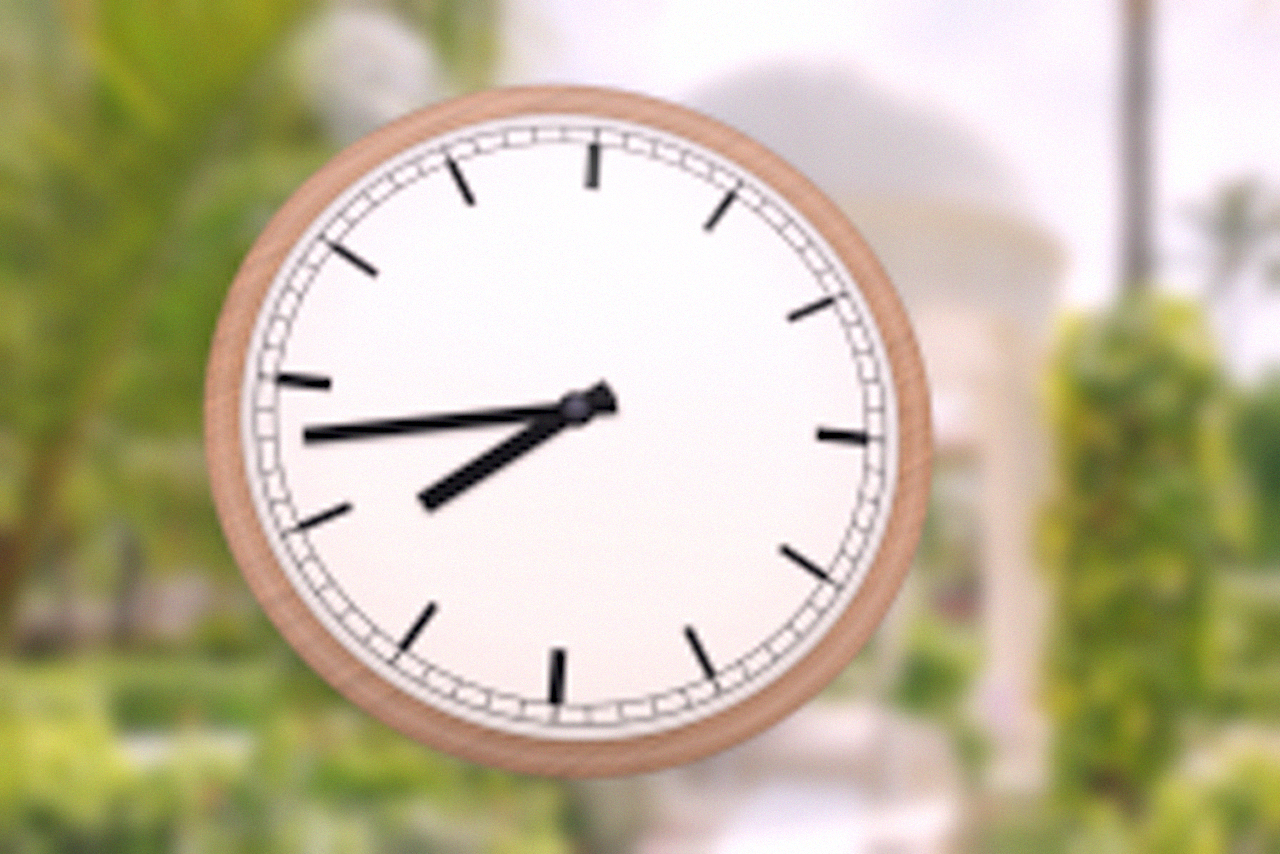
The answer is 7,43
